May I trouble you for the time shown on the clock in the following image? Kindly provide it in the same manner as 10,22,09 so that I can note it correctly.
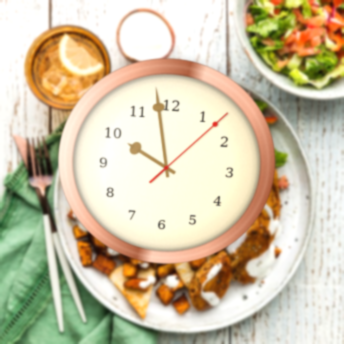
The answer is 9,58,07
